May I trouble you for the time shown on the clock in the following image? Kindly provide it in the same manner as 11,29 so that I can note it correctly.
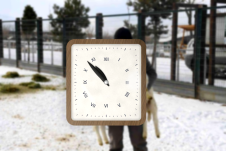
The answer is 10,53
